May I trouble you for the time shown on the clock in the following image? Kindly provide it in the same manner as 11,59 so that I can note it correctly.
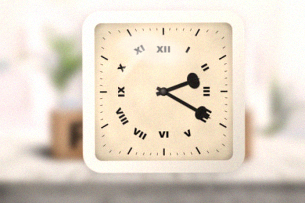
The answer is 2,20
